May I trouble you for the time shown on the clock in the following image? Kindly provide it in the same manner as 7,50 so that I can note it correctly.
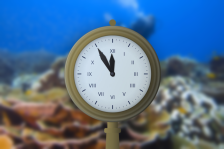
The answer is 11,55
